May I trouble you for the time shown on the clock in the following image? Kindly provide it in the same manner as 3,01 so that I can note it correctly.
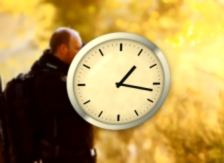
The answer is 1,17
